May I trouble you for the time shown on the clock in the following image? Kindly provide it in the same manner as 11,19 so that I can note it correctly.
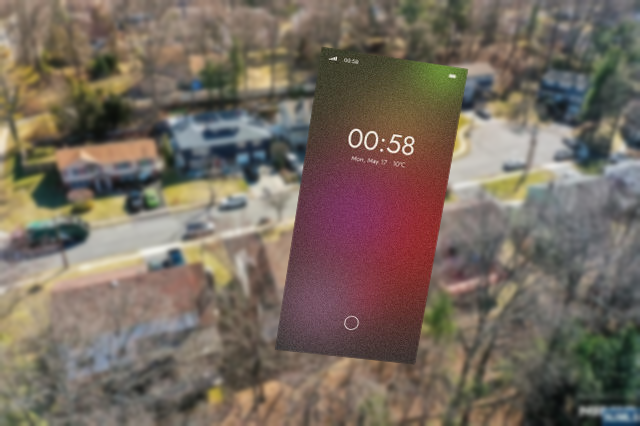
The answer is 0,58
